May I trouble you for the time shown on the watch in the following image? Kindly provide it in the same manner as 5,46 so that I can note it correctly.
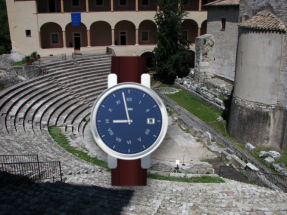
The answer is 8,58
